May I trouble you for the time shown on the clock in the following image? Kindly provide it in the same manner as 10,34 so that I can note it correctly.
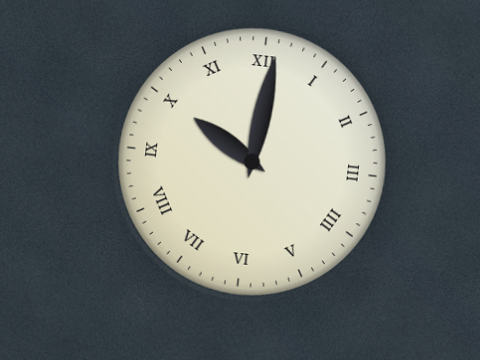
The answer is 10,01
